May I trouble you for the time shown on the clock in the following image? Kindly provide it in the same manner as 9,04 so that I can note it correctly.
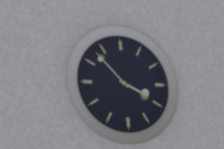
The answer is 3,53
